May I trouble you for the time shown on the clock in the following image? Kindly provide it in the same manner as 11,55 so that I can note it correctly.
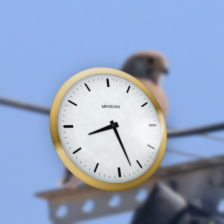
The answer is 8,27
